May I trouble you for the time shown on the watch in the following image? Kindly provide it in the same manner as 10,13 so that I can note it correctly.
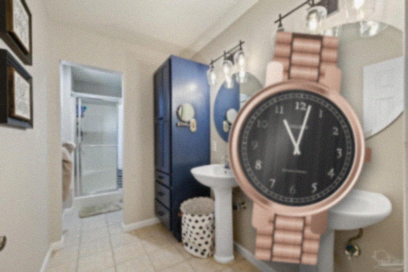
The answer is 11,02
